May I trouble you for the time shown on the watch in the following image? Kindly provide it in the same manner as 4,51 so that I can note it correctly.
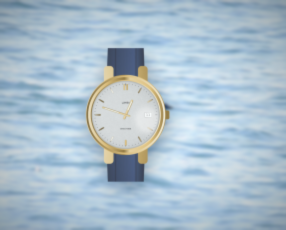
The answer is 12,48
